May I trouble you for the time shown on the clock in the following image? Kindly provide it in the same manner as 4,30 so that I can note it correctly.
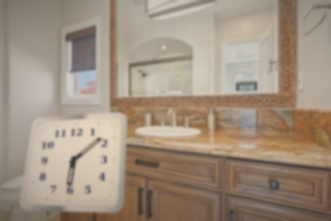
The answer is 6,08
